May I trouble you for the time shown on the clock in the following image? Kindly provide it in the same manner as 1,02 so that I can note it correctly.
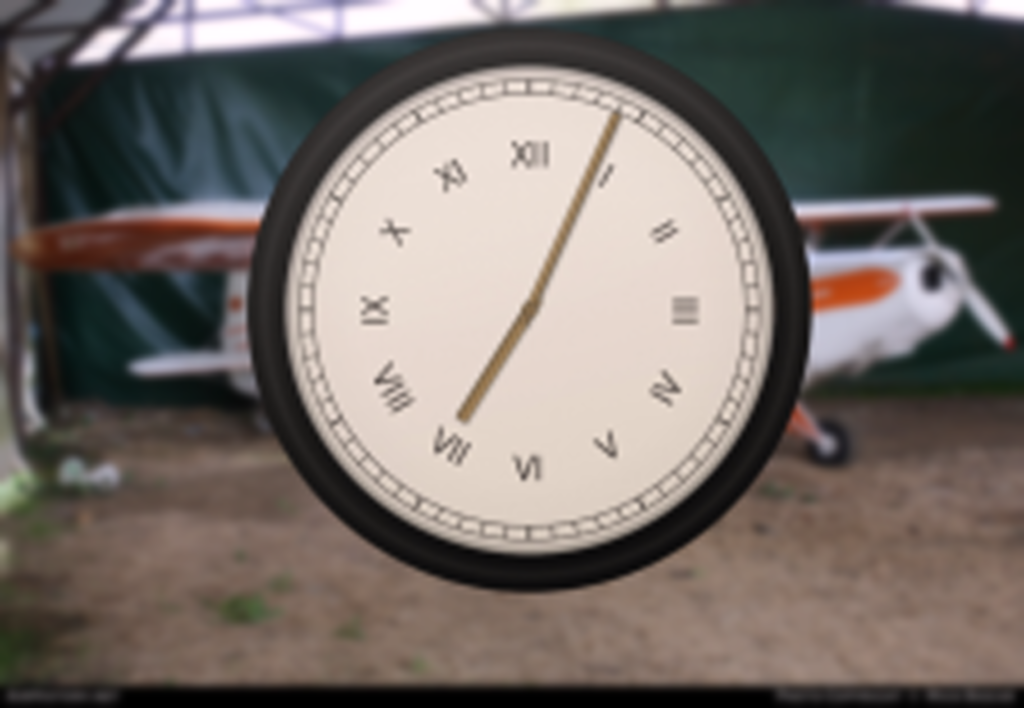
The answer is 7,04
